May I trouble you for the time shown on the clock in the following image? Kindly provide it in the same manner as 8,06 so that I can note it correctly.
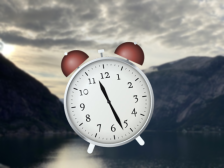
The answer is 11,27
